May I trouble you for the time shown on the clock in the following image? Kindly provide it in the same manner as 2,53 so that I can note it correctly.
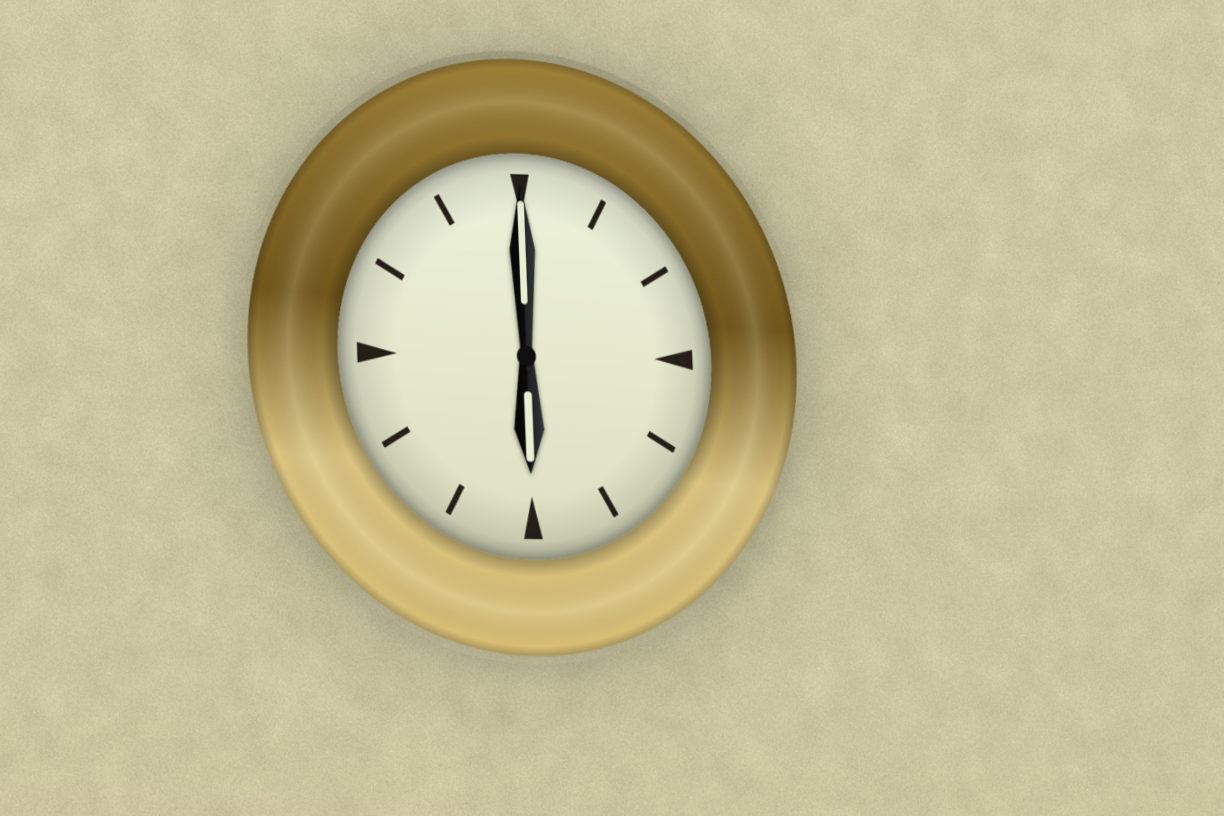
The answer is 6,00
